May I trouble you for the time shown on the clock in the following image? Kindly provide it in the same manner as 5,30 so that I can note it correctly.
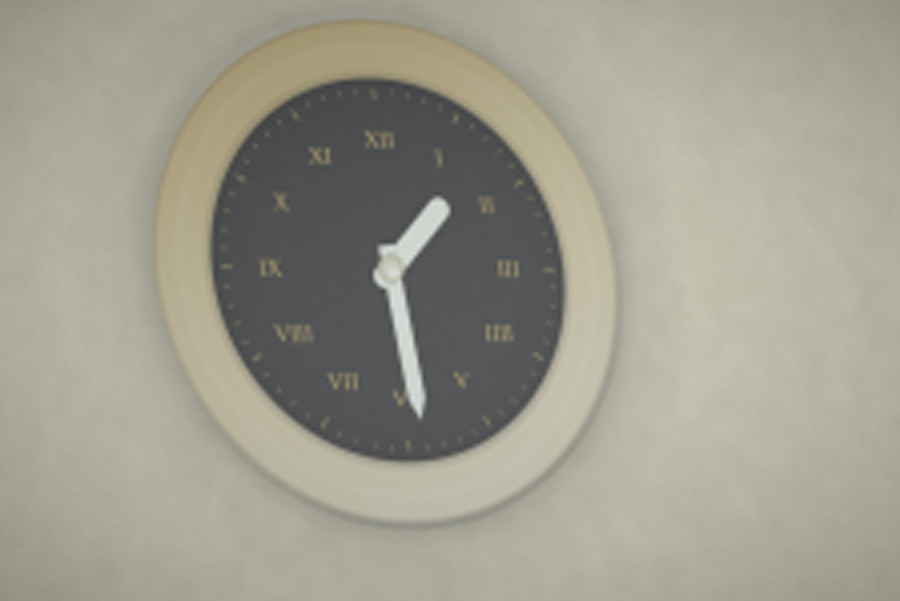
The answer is 1,29
